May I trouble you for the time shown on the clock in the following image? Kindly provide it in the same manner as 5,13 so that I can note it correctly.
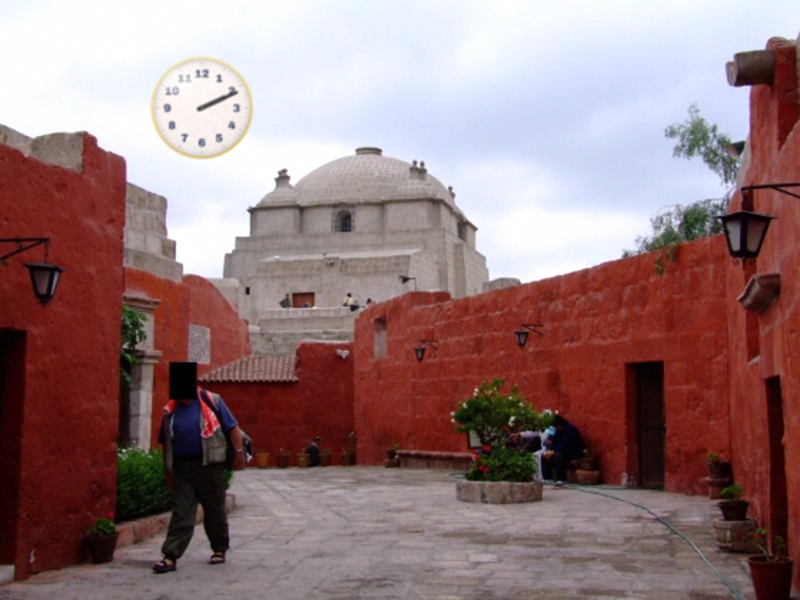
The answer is 2,11
